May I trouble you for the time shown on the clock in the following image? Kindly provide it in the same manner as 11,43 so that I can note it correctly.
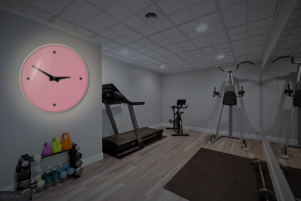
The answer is 2,50
